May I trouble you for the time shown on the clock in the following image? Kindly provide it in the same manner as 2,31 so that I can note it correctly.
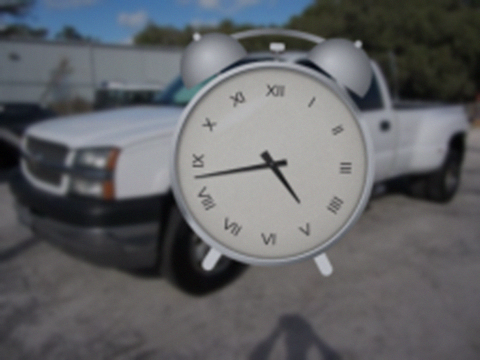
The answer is 4,43
